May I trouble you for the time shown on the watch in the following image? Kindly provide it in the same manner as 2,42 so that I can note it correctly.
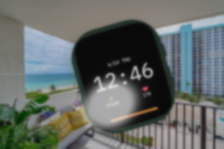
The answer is 12,46
